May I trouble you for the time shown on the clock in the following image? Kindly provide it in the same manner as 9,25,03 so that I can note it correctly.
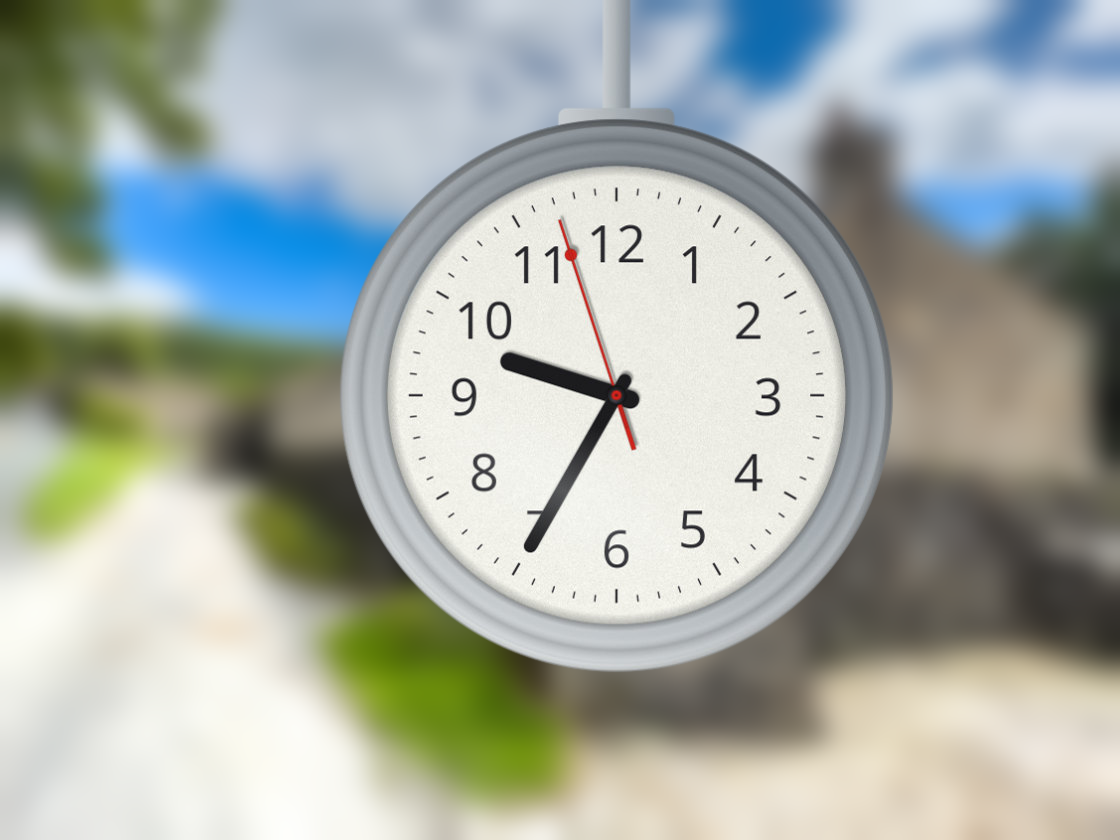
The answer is 9,34,57
